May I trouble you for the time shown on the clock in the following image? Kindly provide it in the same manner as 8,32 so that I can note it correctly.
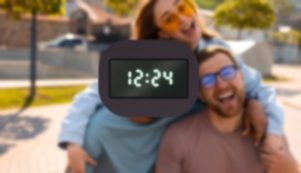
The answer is 12,24
